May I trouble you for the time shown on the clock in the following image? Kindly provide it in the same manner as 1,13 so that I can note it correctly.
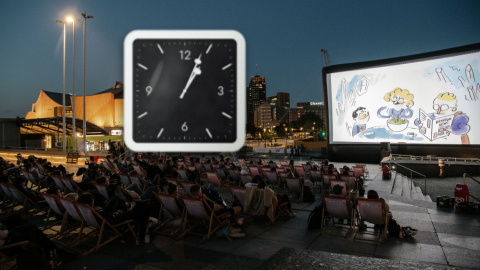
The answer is 1,04
